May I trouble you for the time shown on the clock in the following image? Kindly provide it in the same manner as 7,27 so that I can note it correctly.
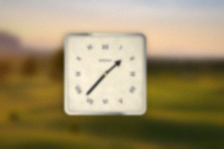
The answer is 1,37
